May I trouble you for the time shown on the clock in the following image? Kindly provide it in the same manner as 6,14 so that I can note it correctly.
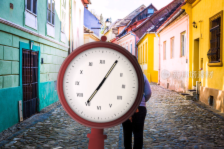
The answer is 7,05
